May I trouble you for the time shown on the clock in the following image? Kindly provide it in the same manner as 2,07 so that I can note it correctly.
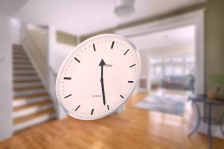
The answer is 11,26
